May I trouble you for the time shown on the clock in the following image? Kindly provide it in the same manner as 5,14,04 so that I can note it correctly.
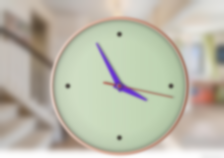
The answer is 3,55,17
